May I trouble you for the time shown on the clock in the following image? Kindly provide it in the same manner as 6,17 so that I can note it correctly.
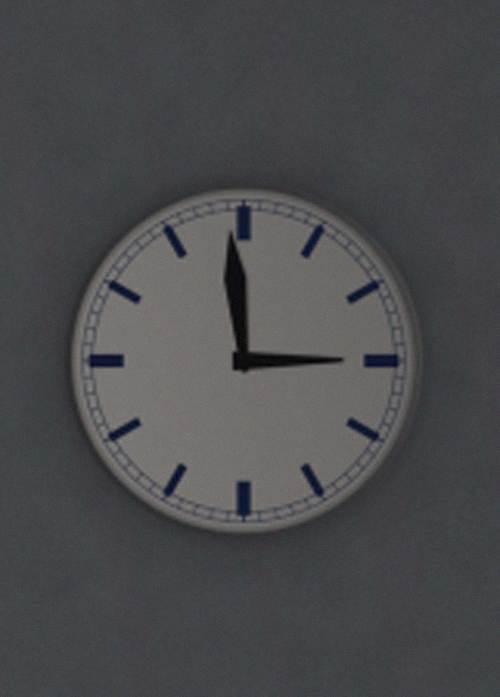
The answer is 2,59
